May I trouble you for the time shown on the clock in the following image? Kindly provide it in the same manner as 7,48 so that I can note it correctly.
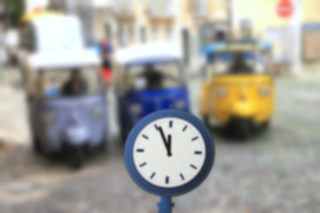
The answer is 11,56
